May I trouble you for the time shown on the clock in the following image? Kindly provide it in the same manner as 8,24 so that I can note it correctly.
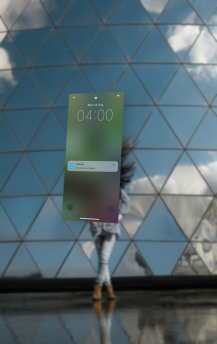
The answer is 4,00
